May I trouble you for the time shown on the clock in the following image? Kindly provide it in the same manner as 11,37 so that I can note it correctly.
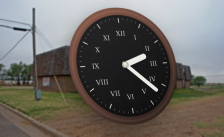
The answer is 2,22
